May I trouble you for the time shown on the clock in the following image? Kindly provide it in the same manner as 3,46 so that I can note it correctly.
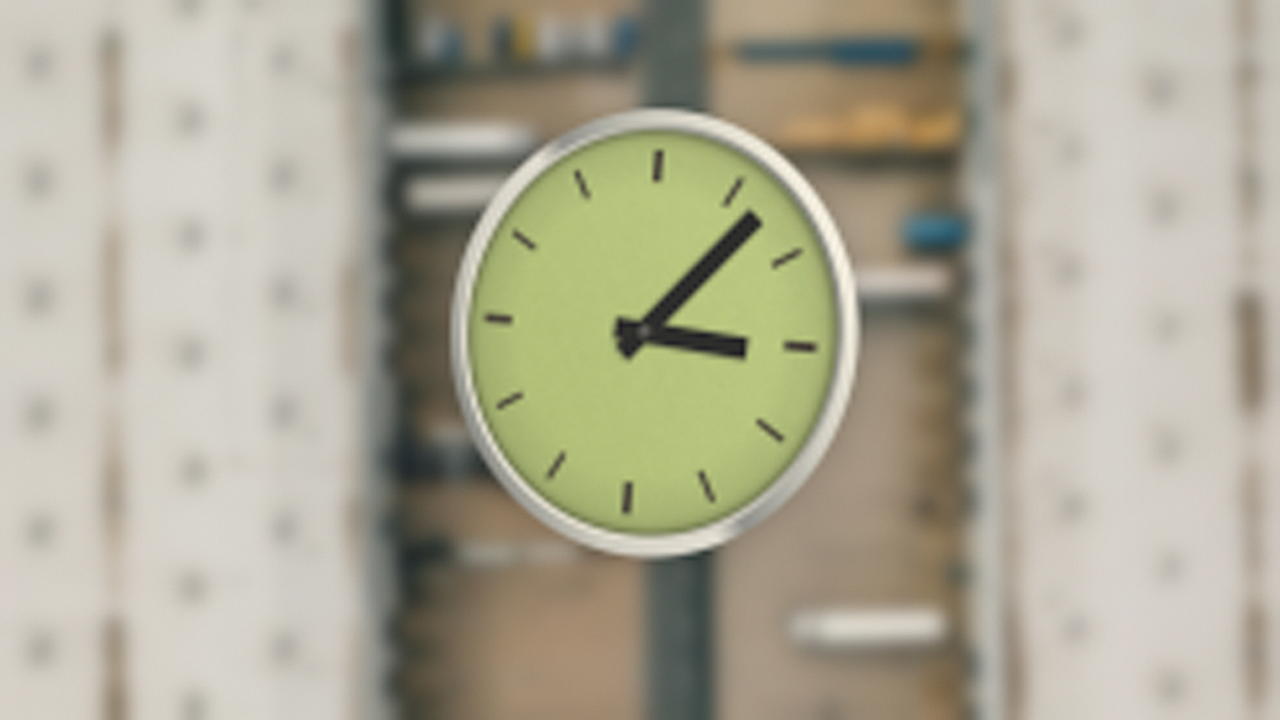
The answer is 3,07
